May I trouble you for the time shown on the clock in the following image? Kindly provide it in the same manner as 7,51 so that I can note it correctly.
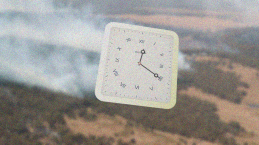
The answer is 12,20
